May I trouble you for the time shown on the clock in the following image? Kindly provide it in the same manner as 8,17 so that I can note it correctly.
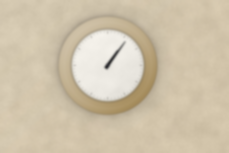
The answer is 1,06
